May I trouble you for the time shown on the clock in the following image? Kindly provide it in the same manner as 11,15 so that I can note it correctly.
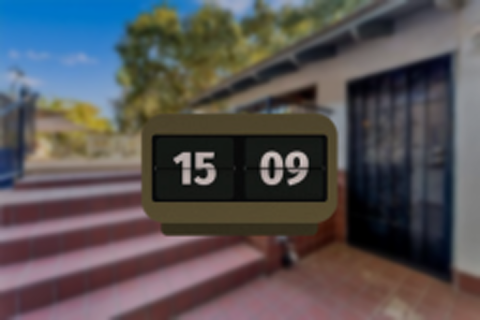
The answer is 15,09
